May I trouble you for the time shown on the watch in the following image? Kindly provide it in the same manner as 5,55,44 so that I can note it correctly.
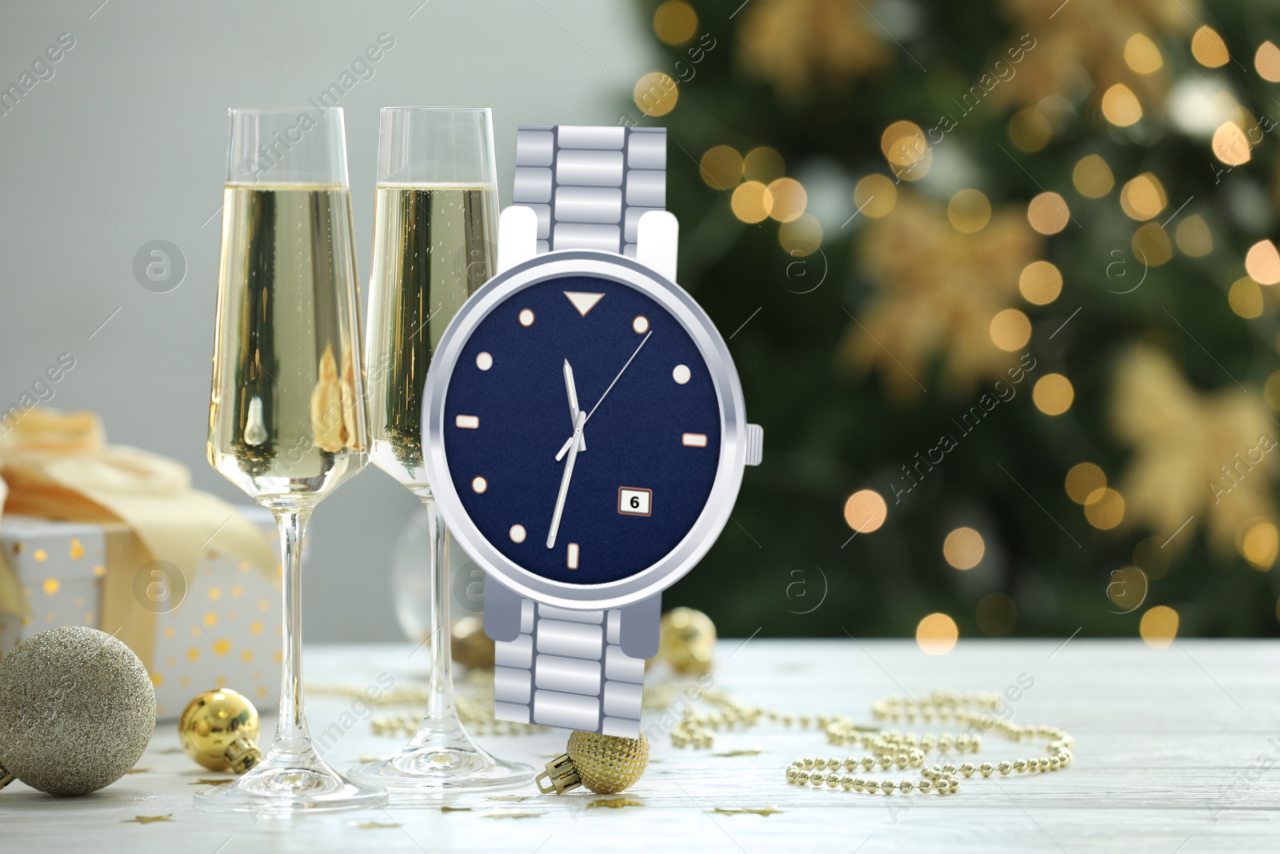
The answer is 11,32,06
